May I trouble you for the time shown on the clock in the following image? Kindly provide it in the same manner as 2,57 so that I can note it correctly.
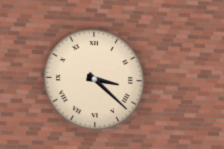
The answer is 3,22
